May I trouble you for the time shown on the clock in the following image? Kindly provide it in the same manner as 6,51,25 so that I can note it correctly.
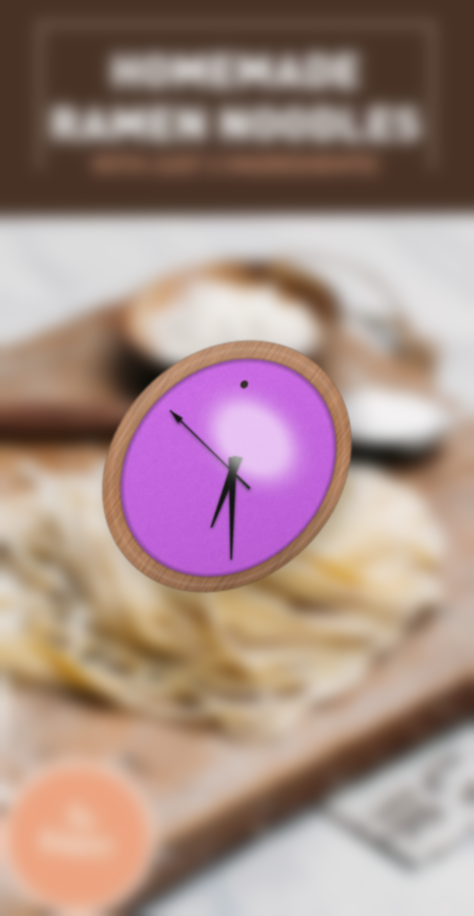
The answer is 6,28,52
